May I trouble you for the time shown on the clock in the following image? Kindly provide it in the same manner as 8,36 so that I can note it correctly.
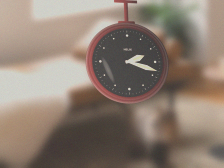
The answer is 2,18
